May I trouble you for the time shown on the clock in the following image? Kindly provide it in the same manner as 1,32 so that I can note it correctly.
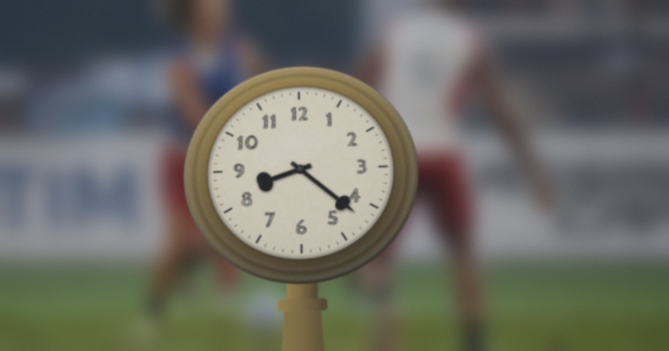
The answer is 8,22
